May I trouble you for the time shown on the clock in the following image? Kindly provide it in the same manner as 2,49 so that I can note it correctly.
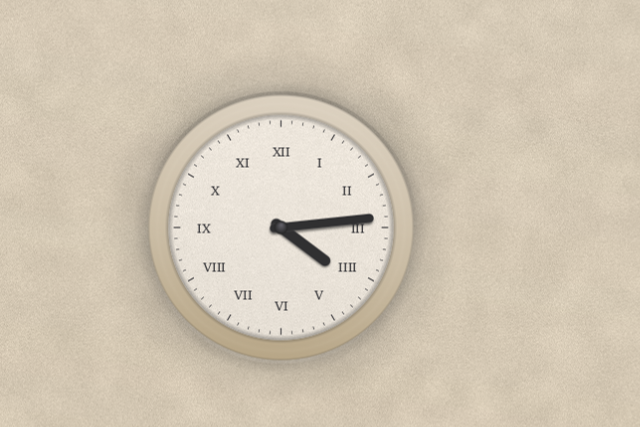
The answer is 4,14
